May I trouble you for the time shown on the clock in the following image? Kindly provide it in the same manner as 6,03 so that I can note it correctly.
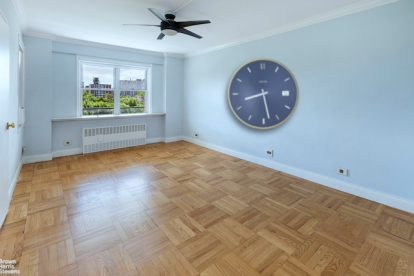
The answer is 8,28
